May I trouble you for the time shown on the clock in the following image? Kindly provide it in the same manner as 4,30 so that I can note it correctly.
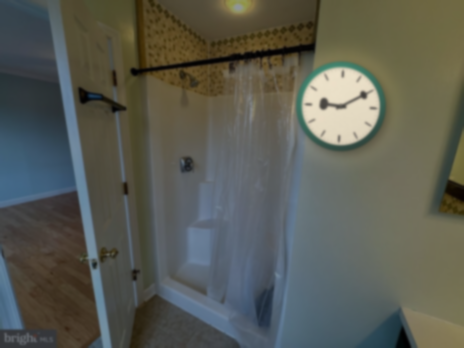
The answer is 9,10
